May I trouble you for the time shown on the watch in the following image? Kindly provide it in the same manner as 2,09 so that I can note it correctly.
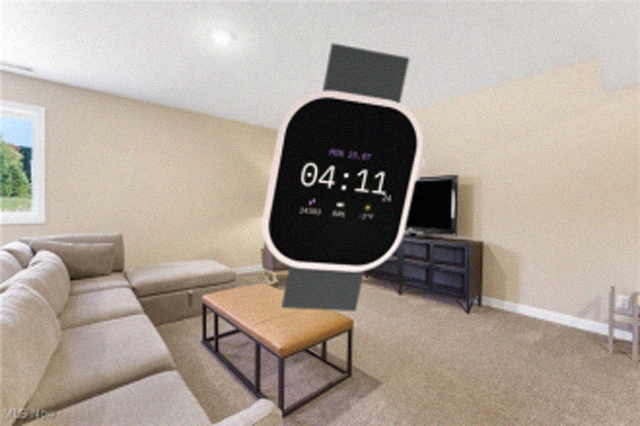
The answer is 4,11
